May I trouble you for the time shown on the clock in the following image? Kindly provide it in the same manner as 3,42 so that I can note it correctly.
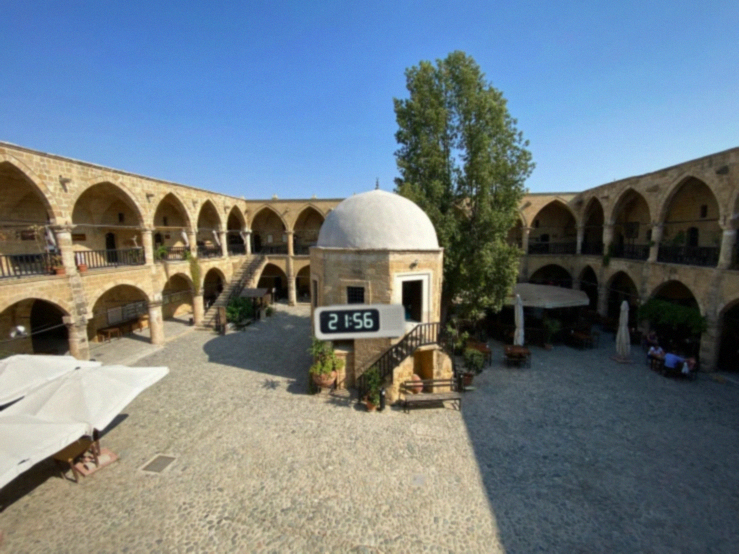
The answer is 21,56
